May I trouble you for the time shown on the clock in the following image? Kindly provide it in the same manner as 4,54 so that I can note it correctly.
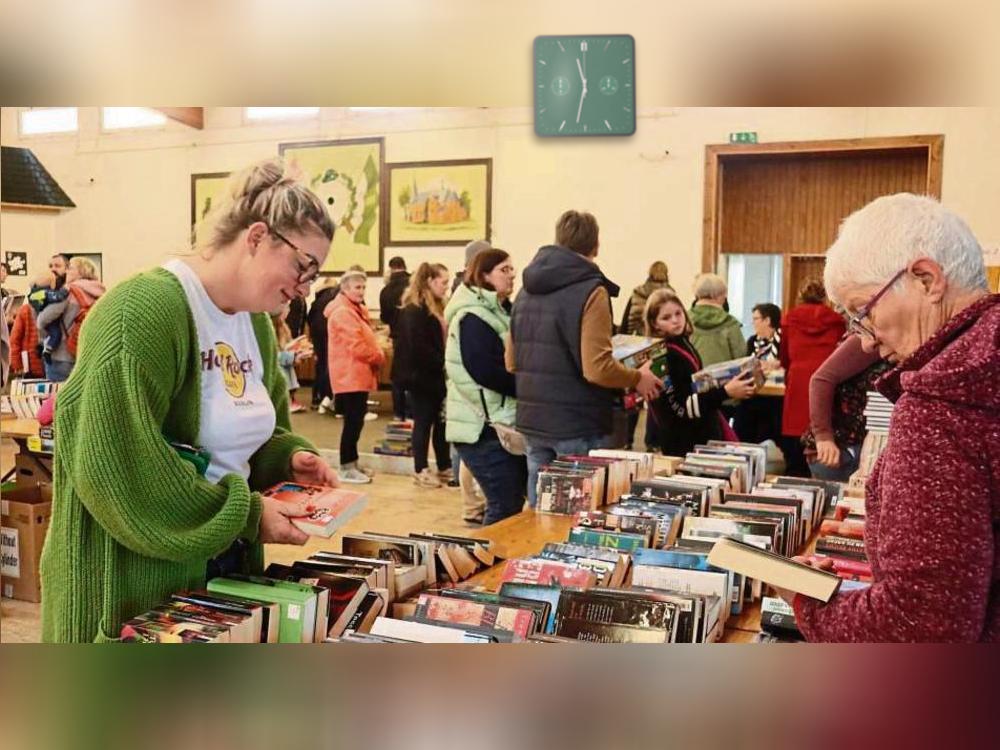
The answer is 11,32
